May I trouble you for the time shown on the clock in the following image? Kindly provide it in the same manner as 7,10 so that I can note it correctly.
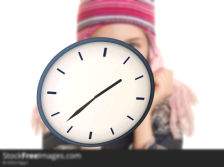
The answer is 1,37
